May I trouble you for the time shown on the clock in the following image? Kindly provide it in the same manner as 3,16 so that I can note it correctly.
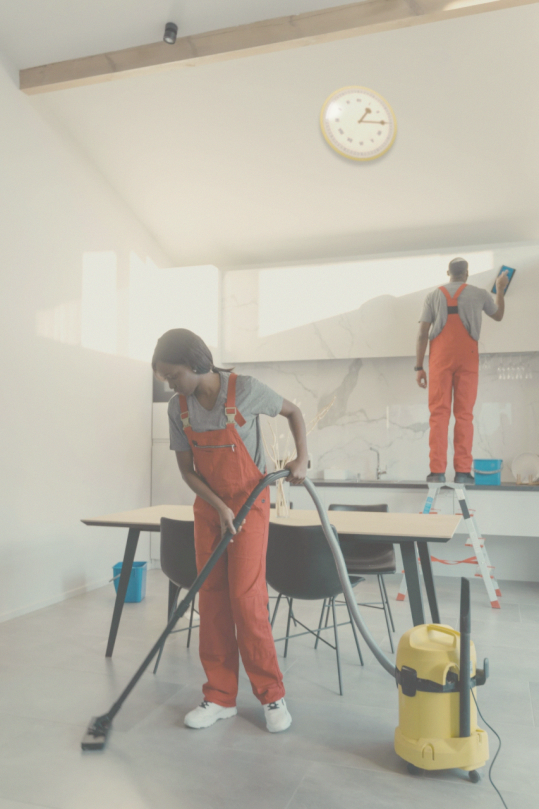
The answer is 1,15
